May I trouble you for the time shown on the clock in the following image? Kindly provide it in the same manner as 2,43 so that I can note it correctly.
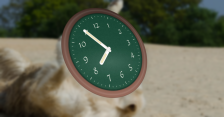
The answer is 7,55
